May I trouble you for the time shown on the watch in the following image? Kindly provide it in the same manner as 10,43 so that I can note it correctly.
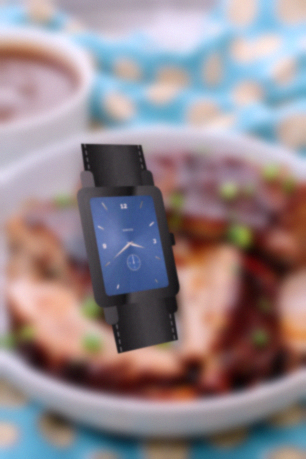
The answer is 3,40
